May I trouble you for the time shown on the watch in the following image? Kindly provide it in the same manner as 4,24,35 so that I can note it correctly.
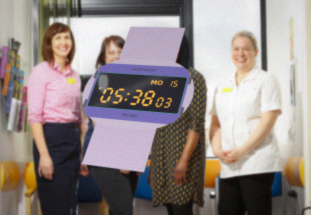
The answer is 5,38,03
